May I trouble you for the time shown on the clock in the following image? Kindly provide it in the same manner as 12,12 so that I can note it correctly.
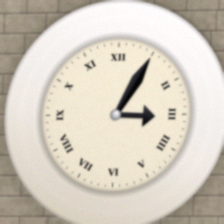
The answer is 3,05
